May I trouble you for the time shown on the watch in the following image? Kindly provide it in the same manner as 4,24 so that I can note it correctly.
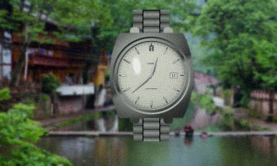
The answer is 12,38
